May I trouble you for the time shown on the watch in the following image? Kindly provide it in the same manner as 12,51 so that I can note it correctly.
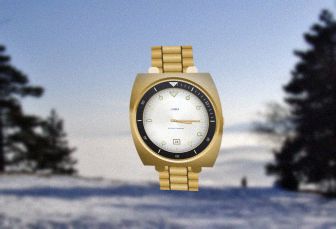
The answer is 3,15
